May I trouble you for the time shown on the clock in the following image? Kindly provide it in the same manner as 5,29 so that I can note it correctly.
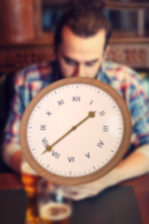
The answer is 1,38
